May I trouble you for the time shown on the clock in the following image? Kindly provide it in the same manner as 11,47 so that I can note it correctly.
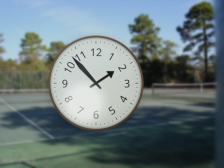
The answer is 1,53
